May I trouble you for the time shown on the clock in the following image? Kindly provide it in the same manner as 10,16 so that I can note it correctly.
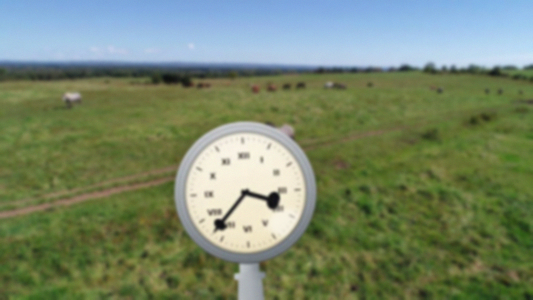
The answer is 3,37
